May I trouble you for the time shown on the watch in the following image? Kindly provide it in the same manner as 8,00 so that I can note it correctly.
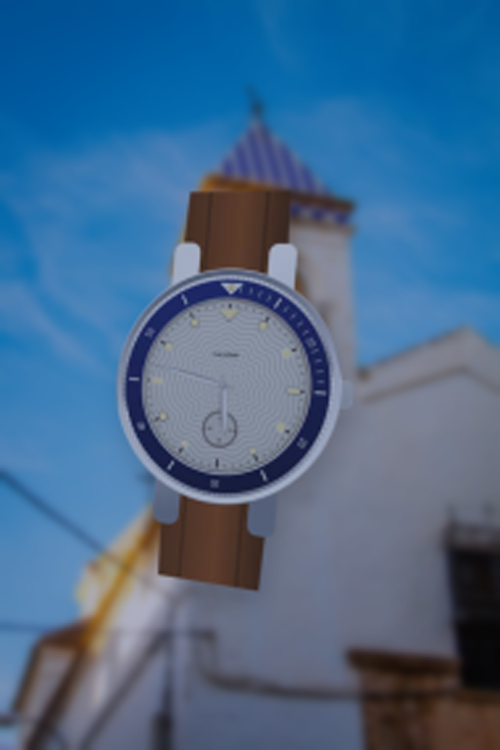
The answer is 5,47
